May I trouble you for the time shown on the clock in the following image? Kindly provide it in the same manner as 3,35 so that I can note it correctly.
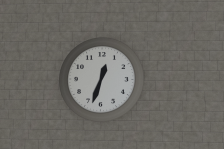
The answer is 12,33
